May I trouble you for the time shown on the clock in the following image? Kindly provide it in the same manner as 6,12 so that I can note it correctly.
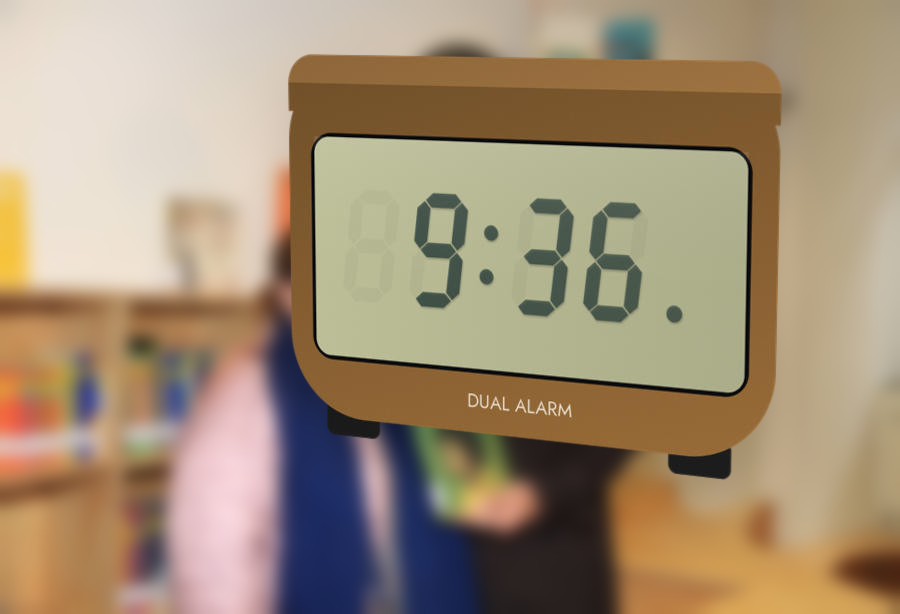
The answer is 9,36
